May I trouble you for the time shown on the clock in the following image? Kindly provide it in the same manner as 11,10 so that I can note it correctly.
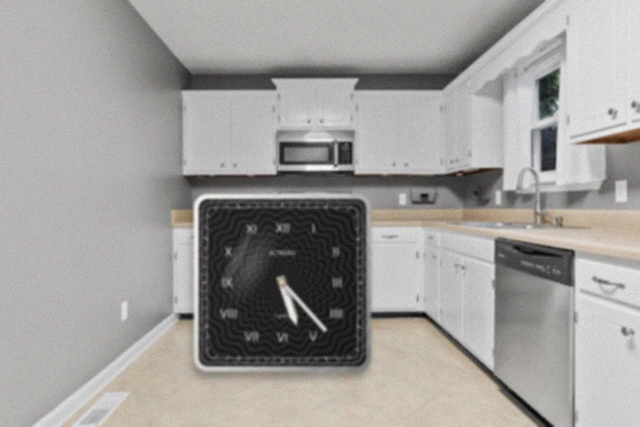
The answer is 5,23
